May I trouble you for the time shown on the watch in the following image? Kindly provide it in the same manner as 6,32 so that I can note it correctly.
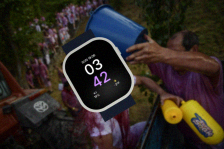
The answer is 3,42
